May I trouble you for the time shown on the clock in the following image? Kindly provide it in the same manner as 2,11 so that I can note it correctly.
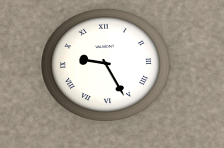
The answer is 9,26
